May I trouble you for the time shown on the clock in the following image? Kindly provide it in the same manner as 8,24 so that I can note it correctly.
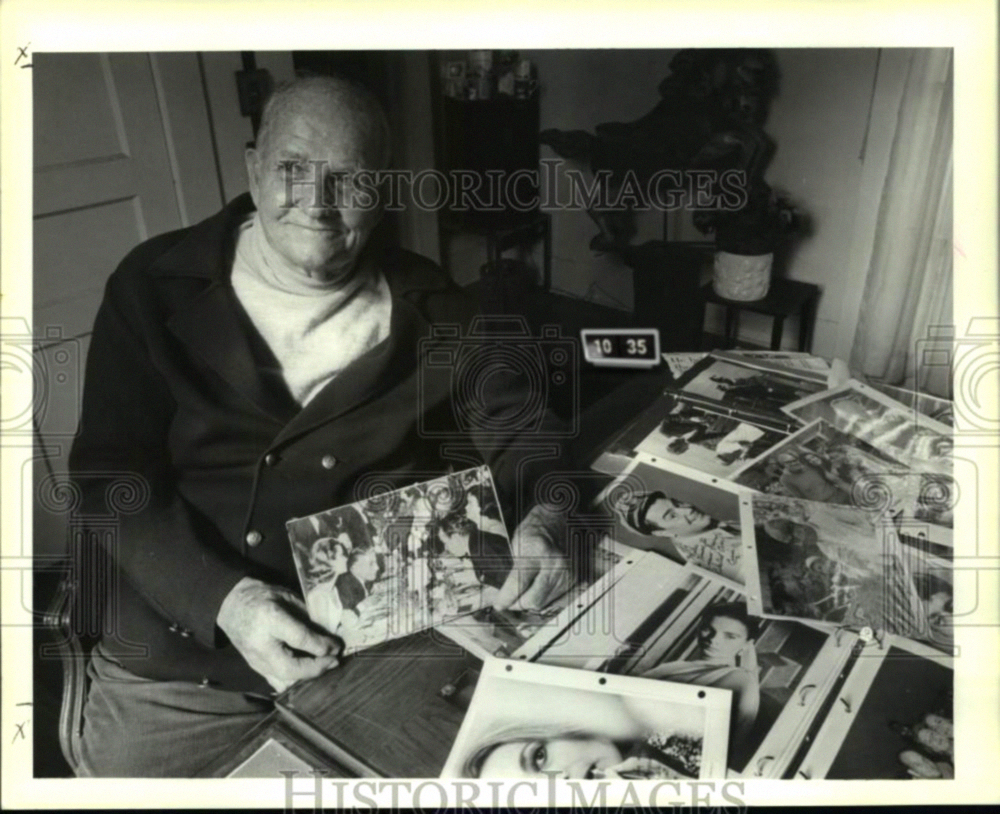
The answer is 10,35
